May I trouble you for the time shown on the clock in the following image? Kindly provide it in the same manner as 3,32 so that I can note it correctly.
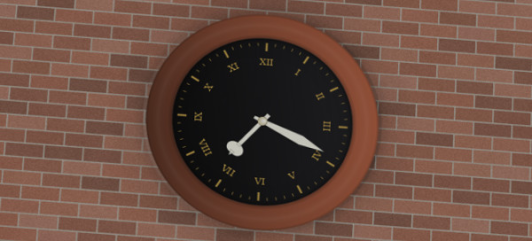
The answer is 7,19
